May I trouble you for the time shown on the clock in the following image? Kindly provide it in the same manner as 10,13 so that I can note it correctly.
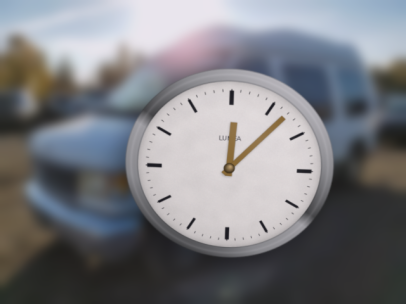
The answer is 12,07
